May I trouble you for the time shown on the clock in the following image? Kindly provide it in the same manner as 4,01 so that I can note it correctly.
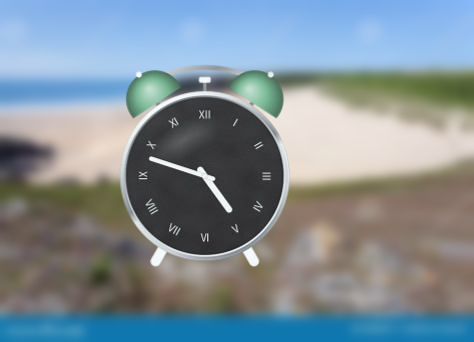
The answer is 4,48
